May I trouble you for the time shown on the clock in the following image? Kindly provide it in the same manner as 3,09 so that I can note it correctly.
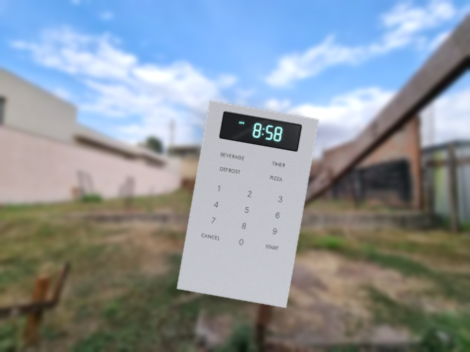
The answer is 8,58
